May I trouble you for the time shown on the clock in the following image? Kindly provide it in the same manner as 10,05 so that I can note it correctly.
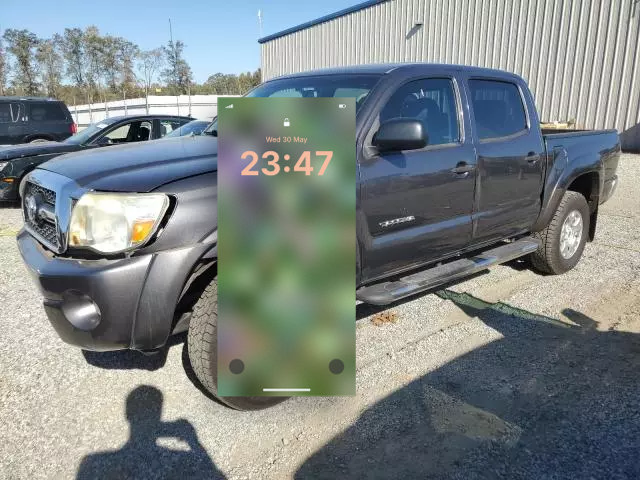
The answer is 23,47
